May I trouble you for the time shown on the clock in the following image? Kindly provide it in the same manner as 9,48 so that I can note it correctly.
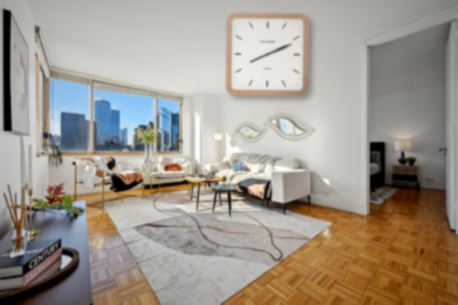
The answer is 8,11
